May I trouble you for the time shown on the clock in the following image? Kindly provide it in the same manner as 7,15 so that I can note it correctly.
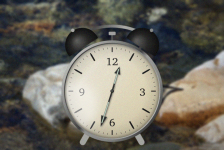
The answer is 12,33
